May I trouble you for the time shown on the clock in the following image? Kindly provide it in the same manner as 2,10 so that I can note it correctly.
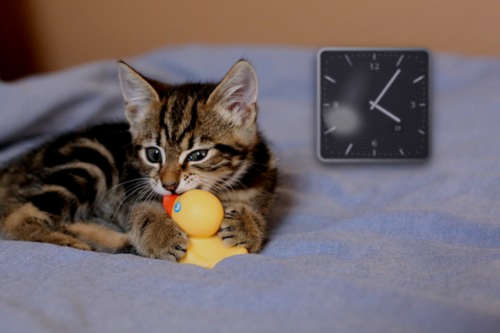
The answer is 4,06
